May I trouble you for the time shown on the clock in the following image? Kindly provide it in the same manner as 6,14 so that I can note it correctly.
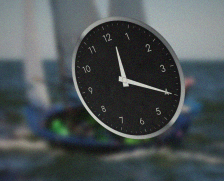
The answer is 12,20
